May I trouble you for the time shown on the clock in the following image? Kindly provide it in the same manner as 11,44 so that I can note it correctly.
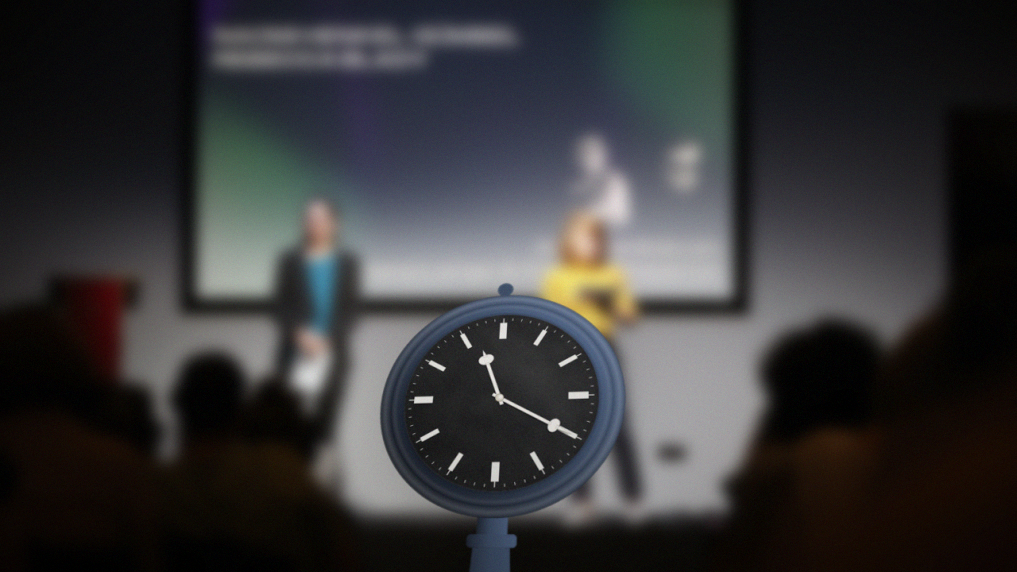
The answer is 11,20
